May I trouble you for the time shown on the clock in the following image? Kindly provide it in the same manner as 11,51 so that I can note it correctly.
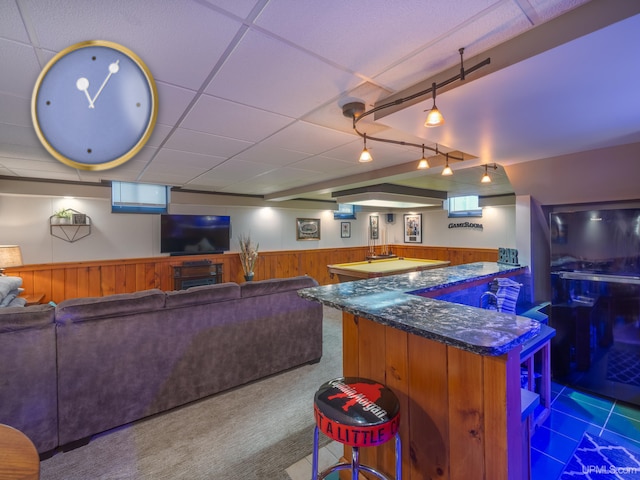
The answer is 11,05
